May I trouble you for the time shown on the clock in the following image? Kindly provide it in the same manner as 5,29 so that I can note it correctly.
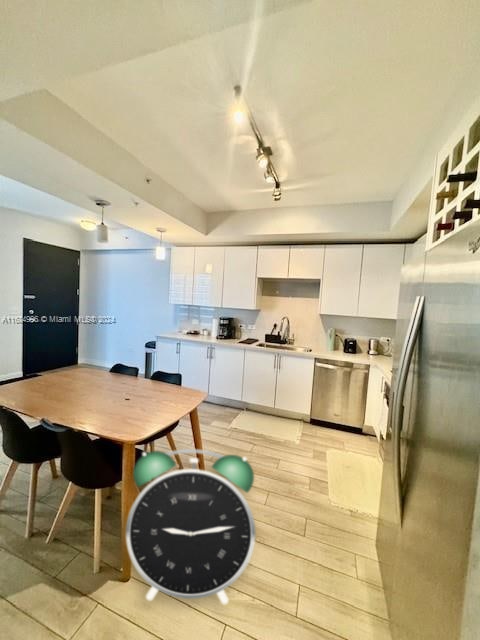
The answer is 9,13
